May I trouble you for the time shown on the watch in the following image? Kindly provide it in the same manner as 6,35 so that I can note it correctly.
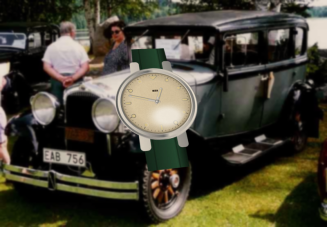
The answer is 12,48
